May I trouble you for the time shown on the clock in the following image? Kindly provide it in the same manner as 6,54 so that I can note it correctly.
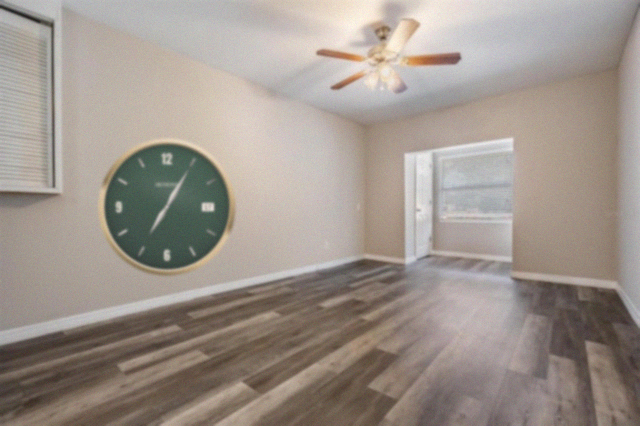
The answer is 7,05
